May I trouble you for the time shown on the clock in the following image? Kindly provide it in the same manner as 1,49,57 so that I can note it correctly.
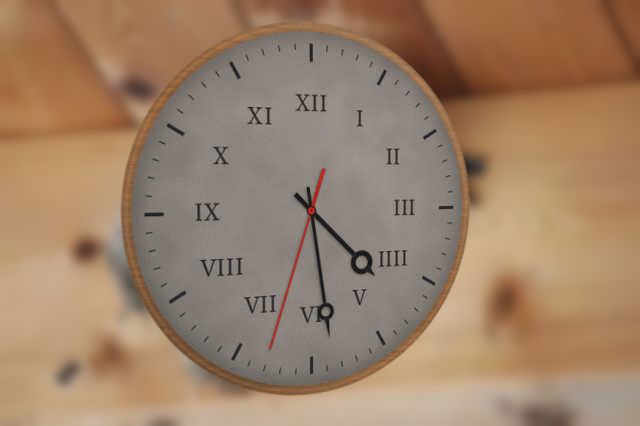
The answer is 4,28,33
